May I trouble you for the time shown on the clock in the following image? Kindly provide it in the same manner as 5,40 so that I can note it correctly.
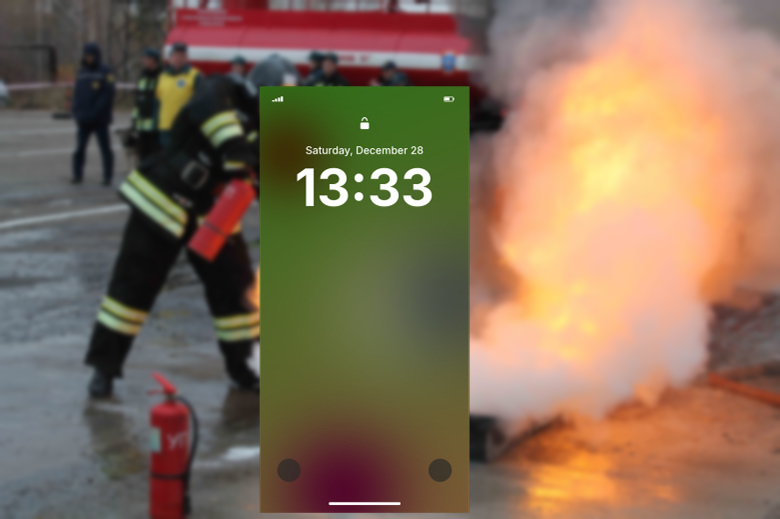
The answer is 13,33
